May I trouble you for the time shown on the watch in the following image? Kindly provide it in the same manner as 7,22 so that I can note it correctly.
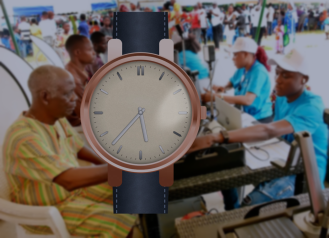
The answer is 5,37
